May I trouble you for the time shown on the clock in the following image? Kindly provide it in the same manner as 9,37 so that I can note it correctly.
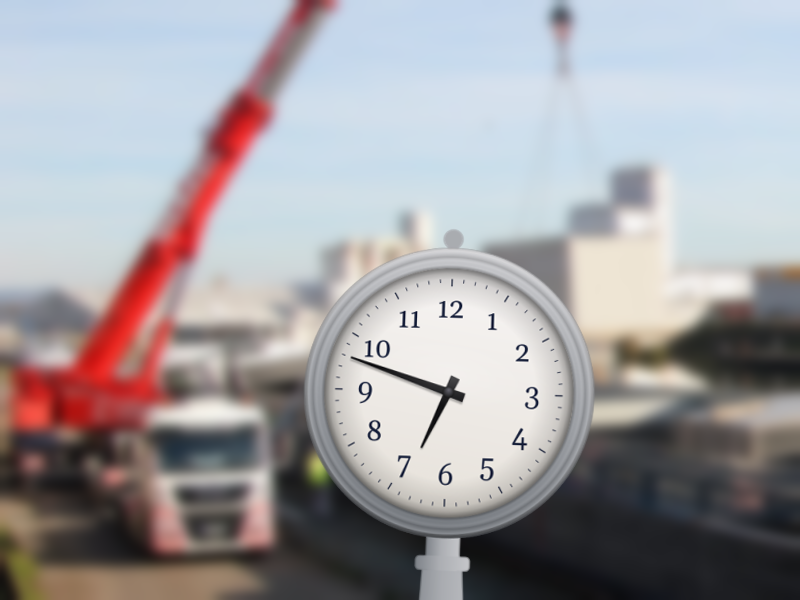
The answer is 6,48
